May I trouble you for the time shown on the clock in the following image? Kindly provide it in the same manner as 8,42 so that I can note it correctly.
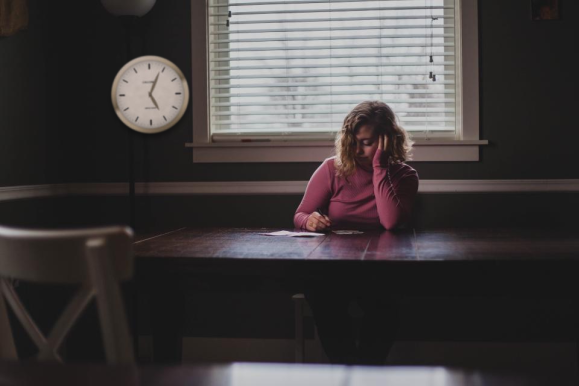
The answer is 5,04
